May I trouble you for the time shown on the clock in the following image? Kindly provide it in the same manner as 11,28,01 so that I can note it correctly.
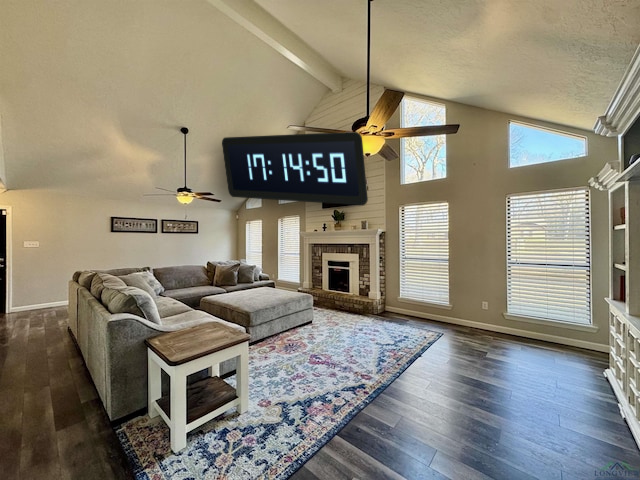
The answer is 17,14,50
